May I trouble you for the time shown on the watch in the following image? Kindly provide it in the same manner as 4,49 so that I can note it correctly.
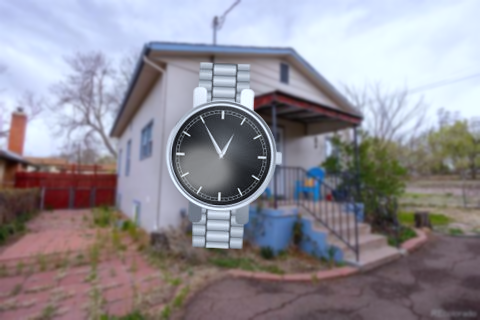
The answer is 12,55
